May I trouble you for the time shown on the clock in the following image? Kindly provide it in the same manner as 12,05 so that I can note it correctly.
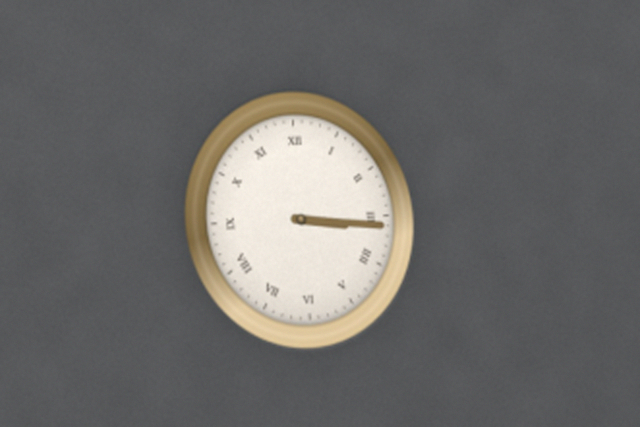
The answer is 3,16
